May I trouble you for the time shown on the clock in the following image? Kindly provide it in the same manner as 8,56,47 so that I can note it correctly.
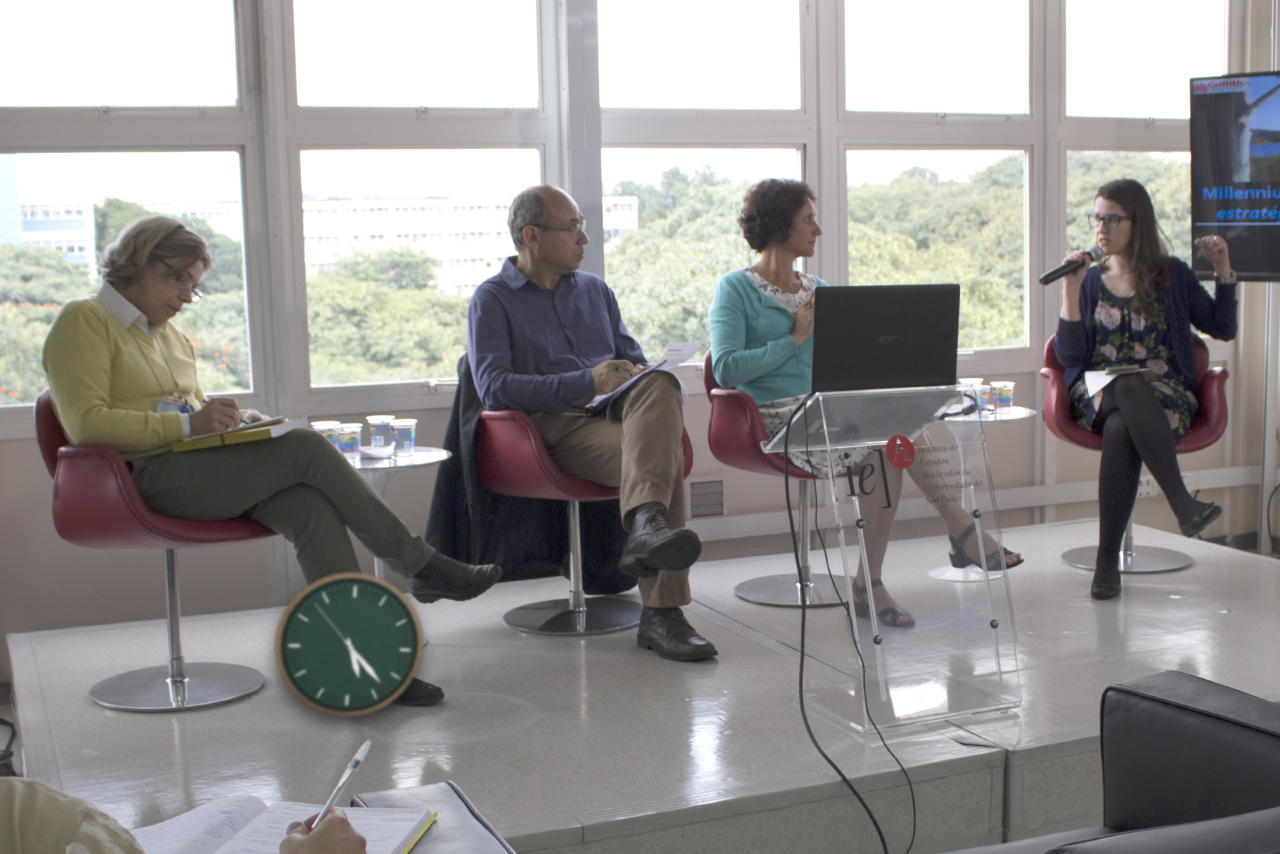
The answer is 5,22,53
